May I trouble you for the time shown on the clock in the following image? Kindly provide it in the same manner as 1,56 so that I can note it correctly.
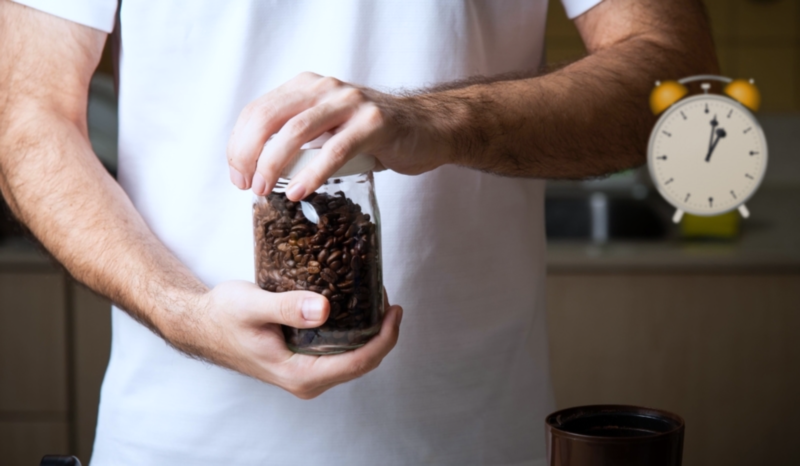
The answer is 1,02
